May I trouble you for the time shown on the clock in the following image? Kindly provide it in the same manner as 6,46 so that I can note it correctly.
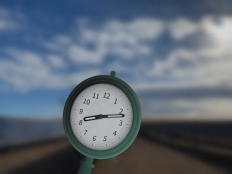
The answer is 8,12
